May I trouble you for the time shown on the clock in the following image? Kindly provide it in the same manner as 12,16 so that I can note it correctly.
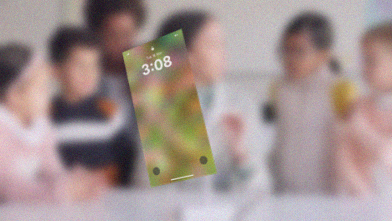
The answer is 3,08
